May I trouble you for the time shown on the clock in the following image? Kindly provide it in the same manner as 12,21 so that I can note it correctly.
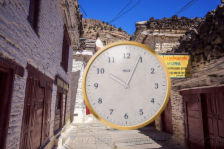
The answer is 10,04
